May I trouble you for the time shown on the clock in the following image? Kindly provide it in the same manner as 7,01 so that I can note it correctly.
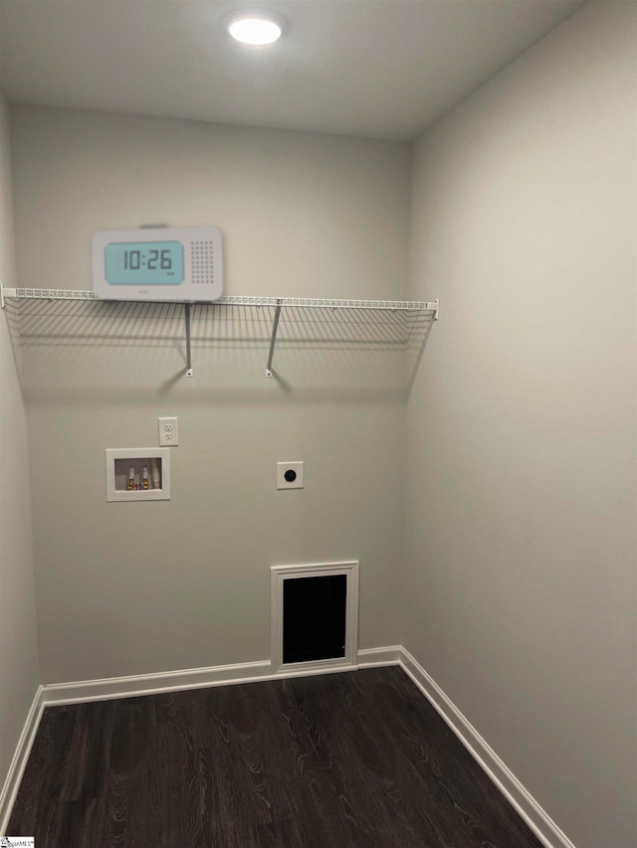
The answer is 10,26
